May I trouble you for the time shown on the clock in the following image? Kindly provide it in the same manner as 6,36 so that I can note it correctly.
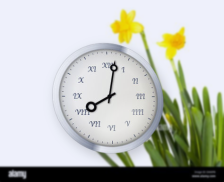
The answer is 8,02
